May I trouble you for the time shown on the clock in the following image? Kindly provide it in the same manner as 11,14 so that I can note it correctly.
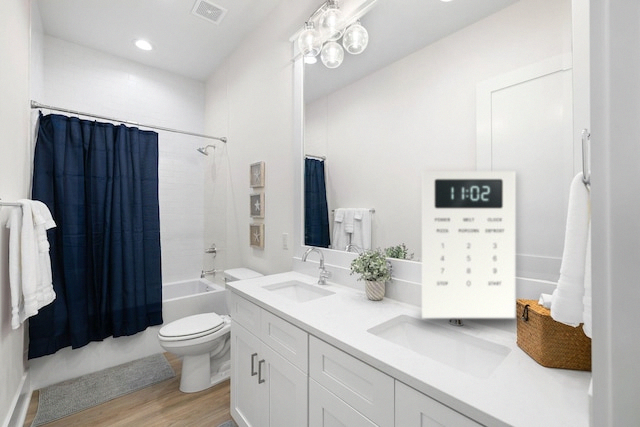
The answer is 11,02
